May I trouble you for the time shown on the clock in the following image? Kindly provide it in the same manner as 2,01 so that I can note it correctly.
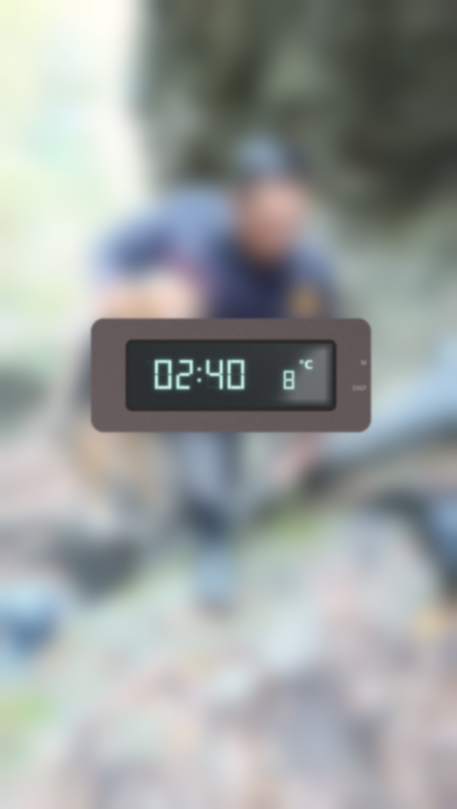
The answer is 2,40
